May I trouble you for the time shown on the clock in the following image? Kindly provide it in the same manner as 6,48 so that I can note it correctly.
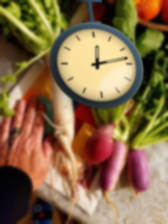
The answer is 12,13
